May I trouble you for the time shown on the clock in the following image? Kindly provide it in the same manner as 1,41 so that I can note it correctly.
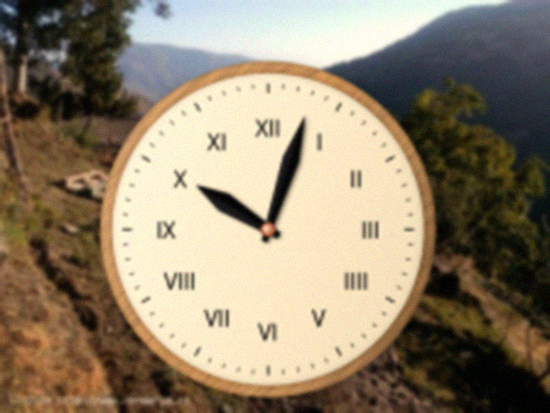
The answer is 10,03
